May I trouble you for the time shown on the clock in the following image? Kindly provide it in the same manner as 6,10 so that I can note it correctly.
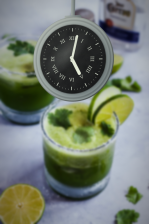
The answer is 5,02
